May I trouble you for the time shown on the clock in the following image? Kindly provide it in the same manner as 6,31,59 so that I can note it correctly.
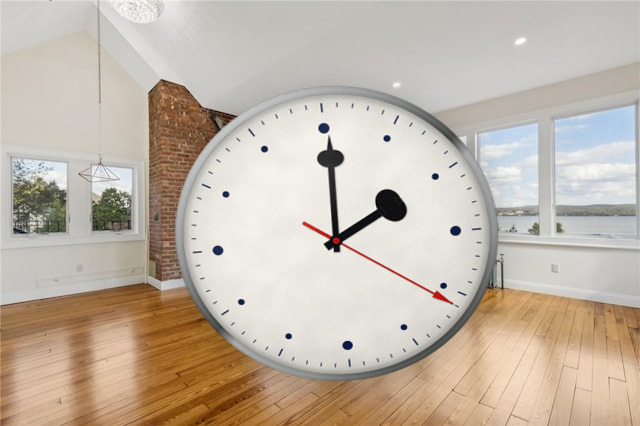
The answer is 2,00,21
